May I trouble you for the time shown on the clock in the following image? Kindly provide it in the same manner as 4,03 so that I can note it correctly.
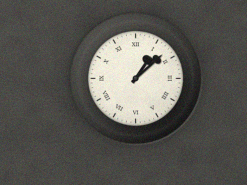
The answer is 1,08
